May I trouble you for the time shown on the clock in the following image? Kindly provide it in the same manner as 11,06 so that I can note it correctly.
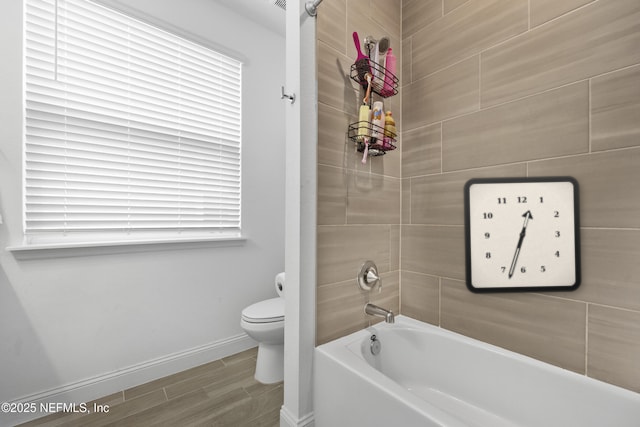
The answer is 12,33
